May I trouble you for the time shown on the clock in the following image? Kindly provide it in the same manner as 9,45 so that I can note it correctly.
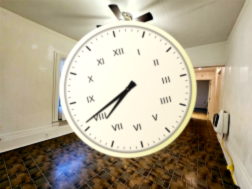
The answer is 7,41
